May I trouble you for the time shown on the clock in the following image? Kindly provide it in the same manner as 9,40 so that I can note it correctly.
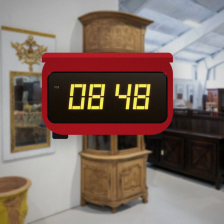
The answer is 8,48
